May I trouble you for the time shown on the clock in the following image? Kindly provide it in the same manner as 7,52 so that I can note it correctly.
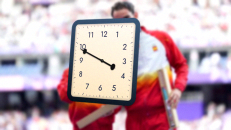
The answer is 3,49
